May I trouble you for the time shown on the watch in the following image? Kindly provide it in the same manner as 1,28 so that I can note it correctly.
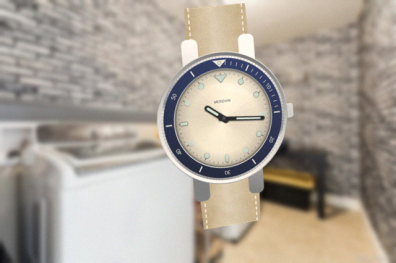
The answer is 10,16
